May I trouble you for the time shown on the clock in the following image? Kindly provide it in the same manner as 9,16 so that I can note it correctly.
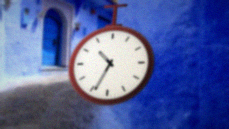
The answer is 10,34
